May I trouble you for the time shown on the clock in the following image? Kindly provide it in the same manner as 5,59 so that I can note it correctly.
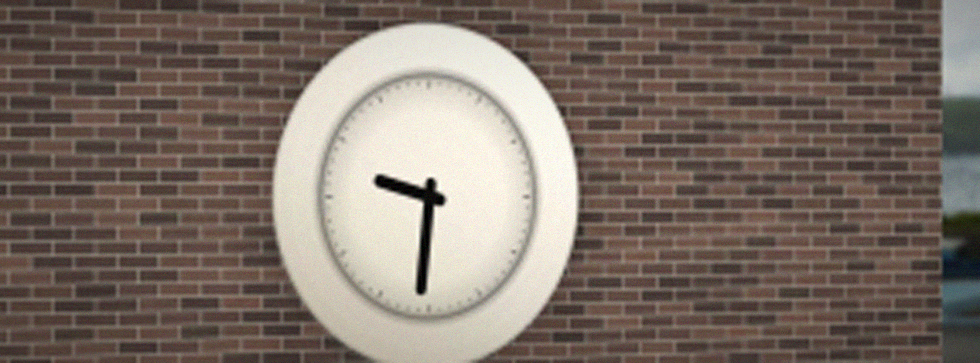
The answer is 9,31
